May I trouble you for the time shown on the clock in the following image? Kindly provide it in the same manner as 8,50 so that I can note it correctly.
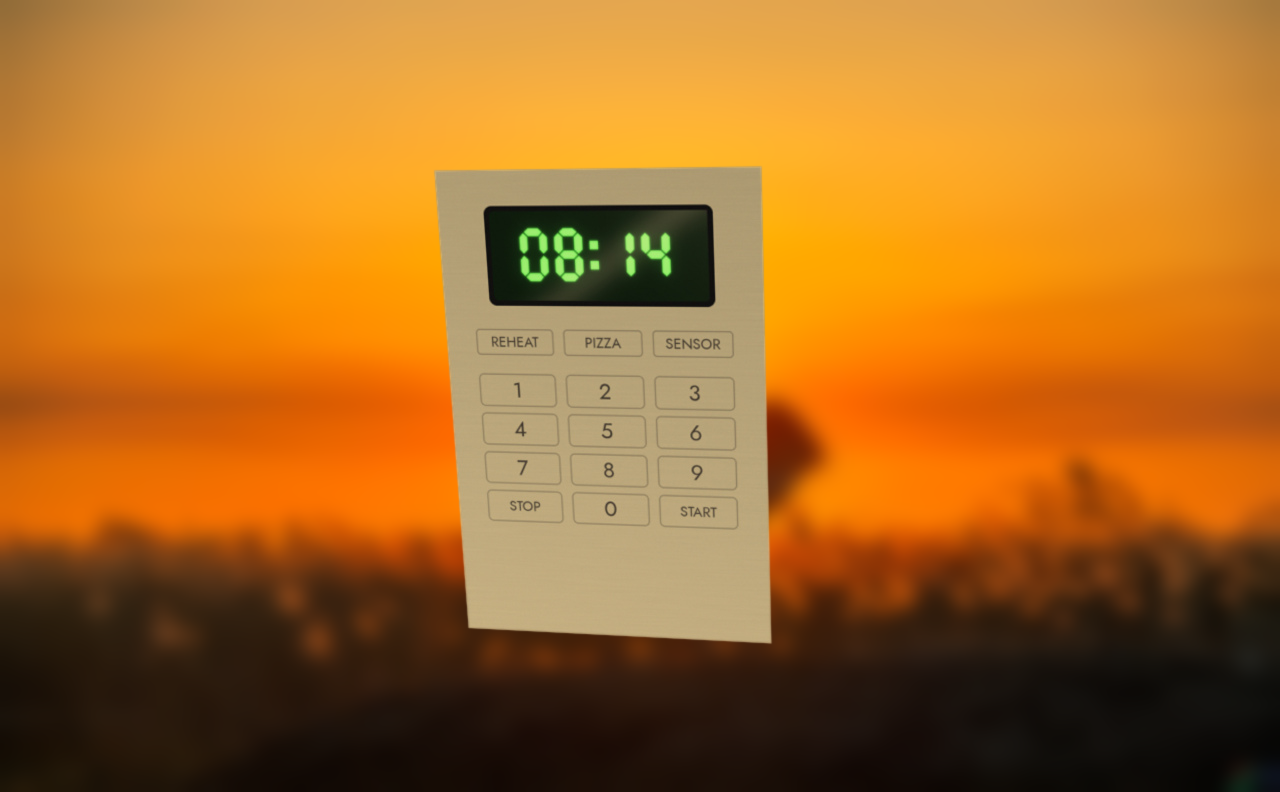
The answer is 8,14
